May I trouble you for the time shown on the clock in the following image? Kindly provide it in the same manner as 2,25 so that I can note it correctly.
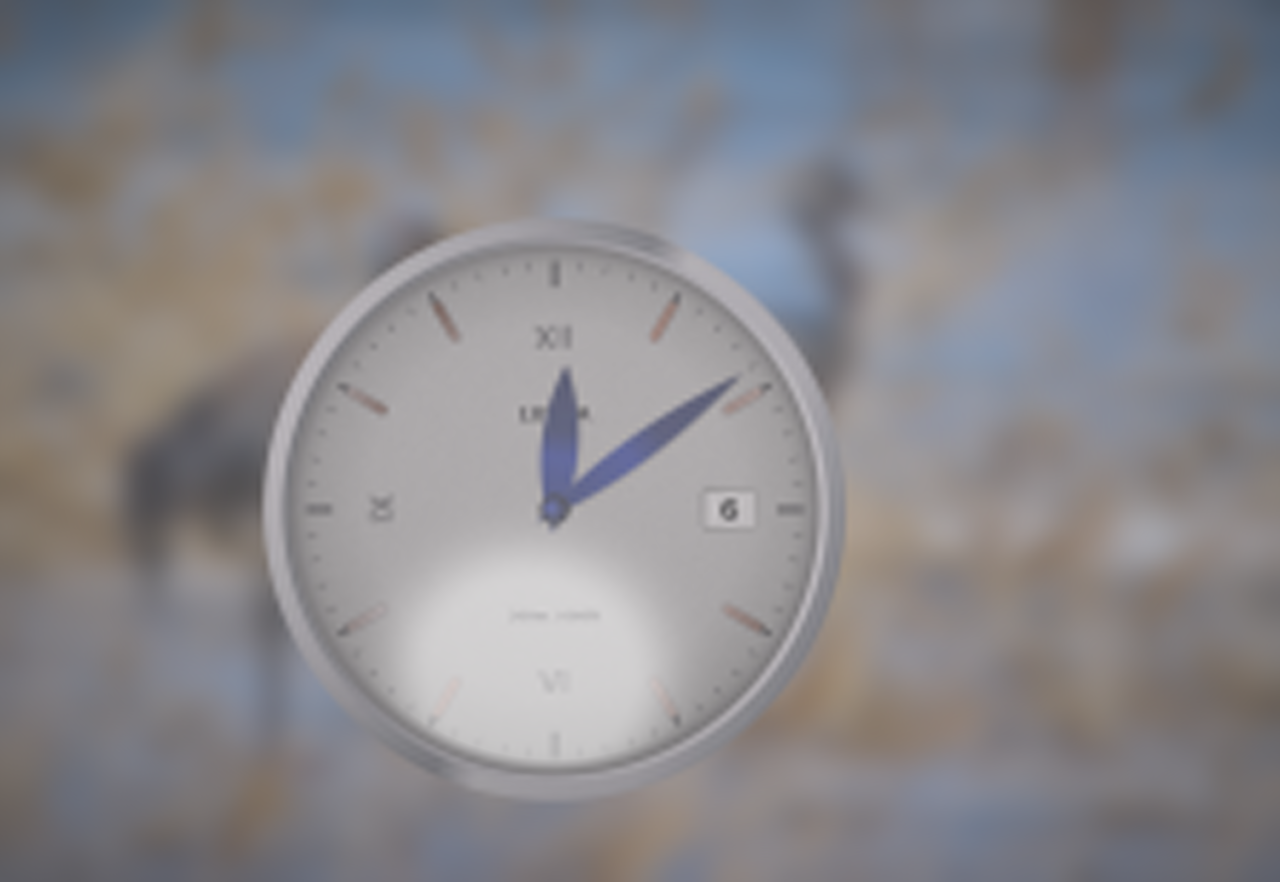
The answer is 12,09
